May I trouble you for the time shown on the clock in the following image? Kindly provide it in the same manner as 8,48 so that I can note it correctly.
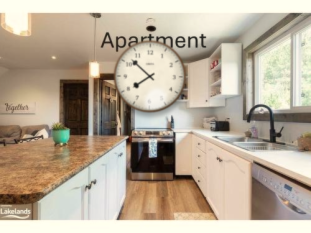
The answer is 7,52
